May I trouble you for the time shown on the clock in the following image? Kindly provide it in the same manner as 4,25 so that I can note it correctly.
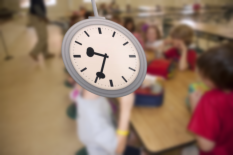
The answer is 9,34
